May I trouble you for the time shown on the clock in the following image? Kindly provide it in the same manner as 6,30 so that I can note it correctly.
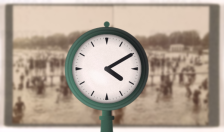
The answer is 4,10
